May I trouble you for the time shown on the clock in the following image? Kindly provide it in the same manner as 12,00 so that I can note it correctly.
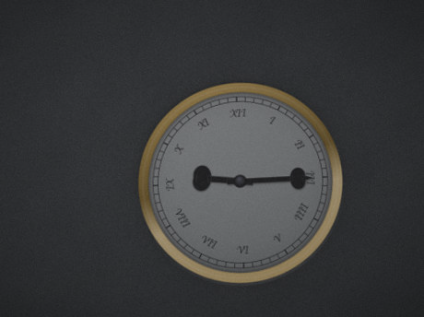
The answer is 9,15
